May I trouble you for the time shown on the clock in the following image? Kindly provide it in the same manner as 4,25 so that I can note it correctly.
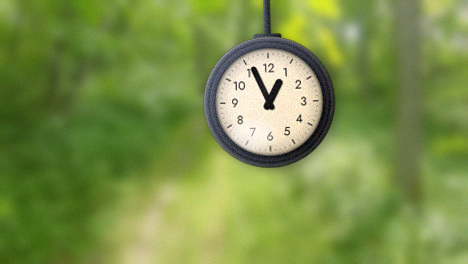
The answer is 12,56
